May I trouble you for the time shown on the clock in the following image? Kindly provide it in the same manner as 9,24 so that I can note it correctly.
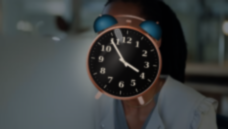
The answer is 3,54
